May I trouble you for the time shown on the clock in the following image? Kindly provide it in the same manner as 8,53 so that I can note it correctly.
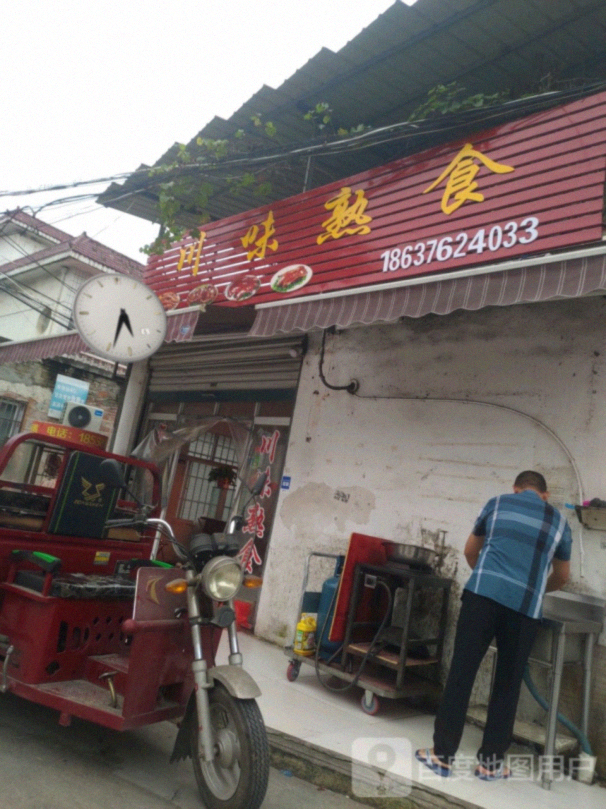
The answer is 5,34
